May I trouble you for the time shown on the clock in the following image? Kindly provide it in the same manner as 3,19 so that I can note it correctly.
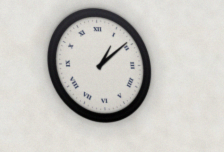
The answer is 1,09
